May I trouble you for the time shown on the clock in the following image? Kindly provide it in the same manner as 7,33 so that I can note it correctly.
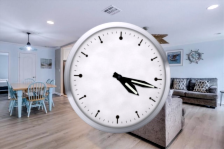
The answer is 4,17
